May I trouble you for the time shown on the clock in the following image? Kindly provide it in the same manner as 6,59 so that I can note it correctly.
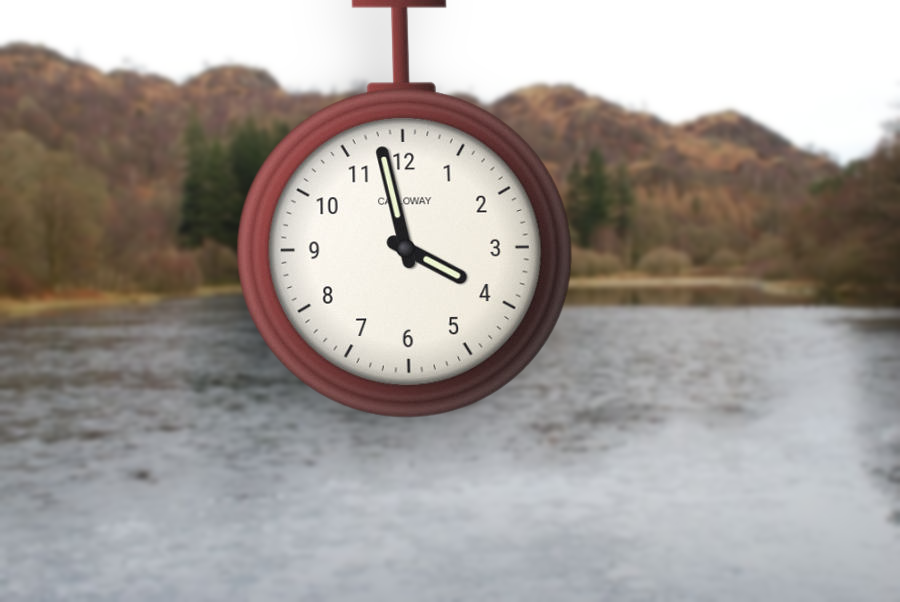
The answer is 3,58
